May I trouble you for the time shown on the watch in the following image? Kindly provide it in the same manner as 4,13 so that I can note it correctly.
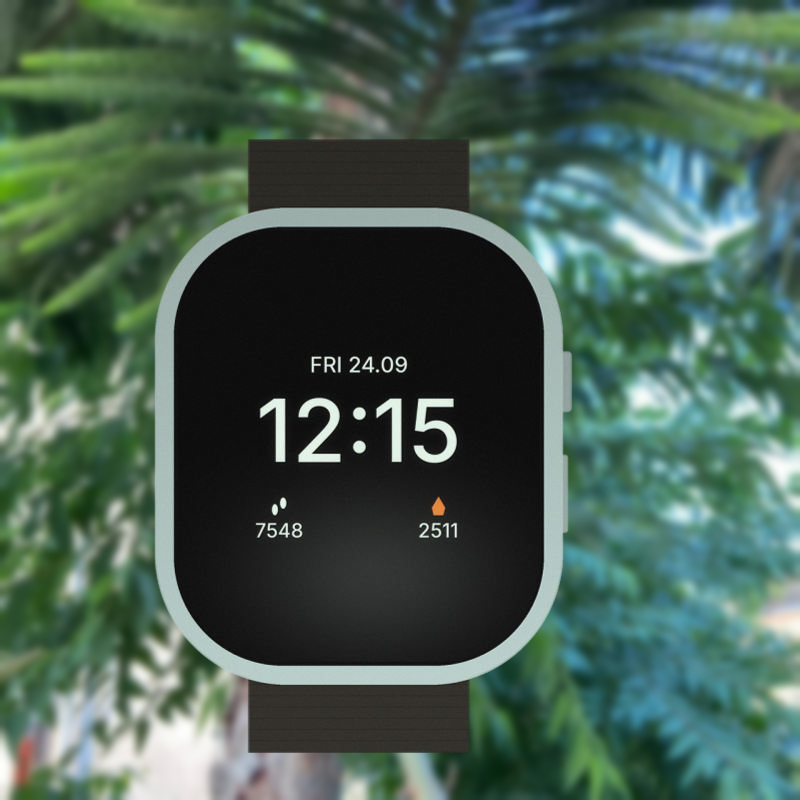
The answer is 12,15
